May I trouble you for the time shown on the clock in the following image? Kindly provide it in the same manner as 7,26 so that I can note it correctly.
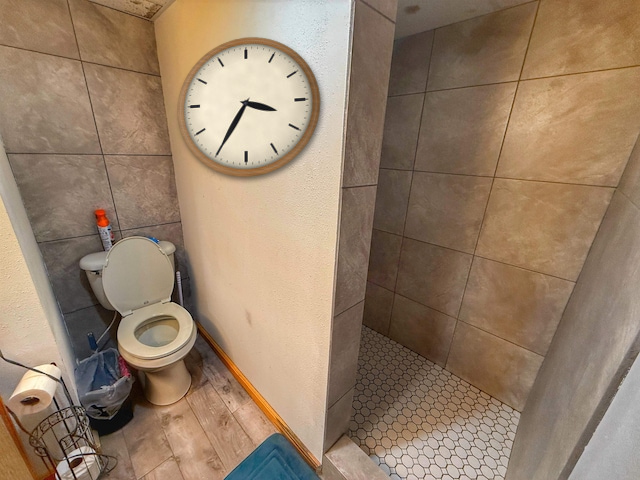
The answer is 3,35
